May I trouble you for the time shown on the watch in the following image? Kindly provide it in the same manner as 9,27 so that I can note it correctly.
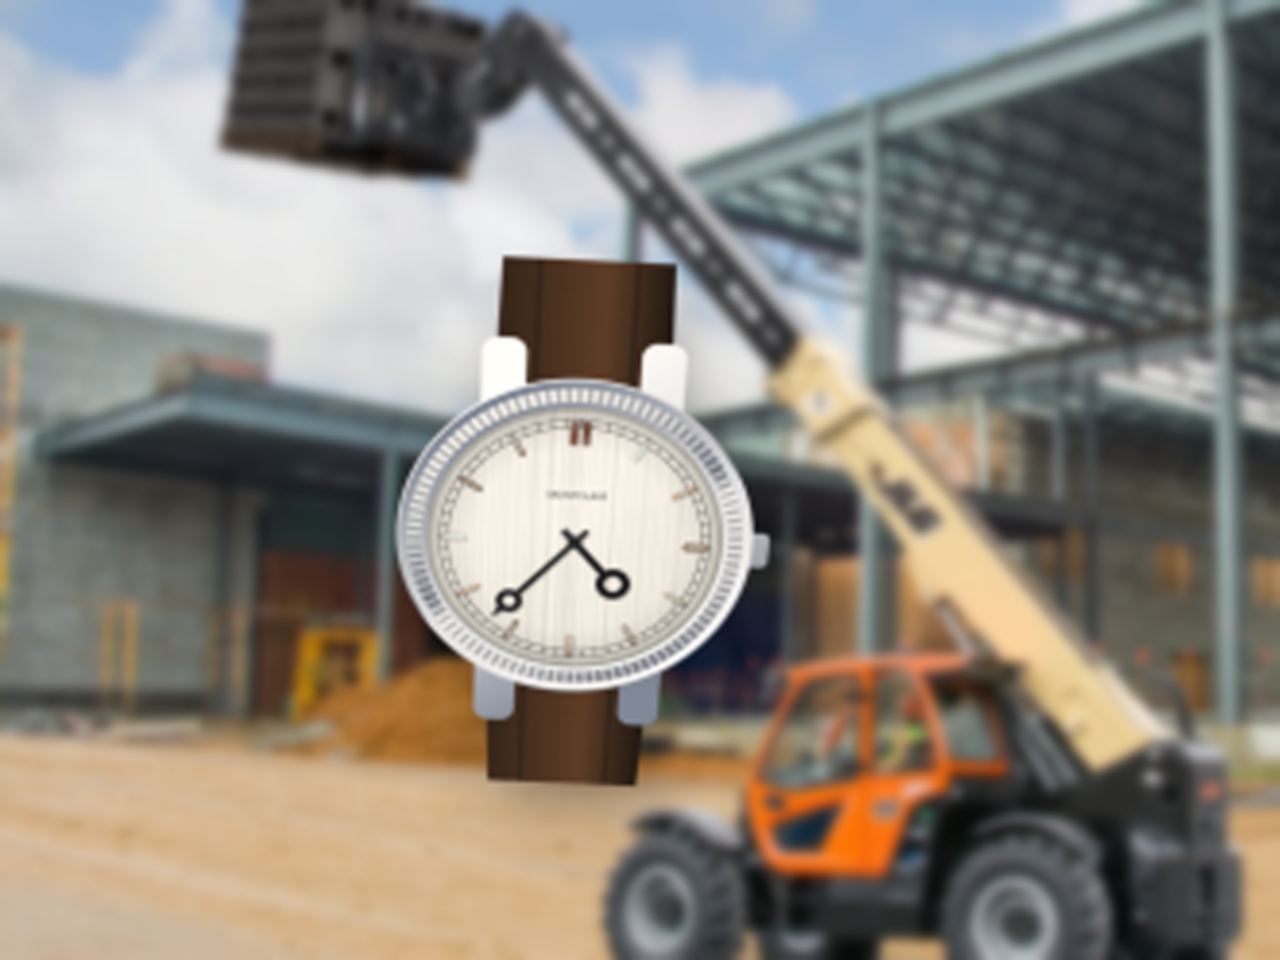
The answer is 4,37
